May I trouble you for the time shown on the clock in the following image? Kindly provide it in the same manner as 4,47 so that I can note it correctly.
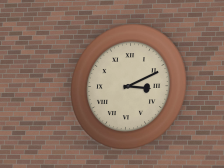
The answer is 3,11
